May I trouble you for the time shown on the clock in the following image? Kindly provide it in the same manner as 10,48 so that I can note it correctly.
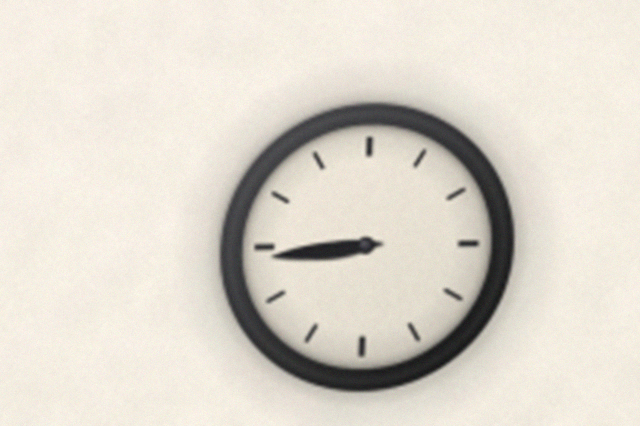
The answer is 8,44
